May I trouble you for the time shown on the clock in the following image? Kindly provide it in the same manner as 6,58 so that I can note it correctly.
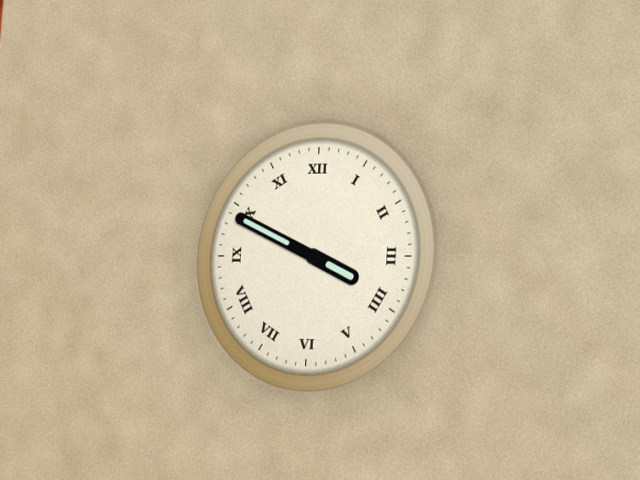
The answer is 3,49
